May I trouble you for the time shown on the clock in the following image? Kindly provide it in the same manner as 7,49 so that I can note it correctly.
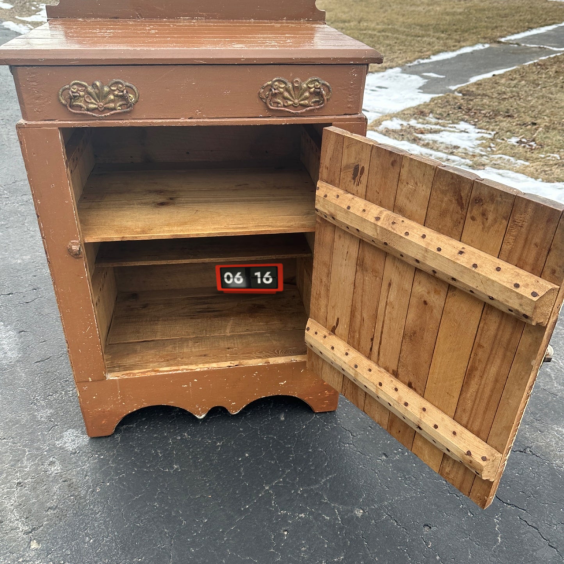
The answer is 6,16
